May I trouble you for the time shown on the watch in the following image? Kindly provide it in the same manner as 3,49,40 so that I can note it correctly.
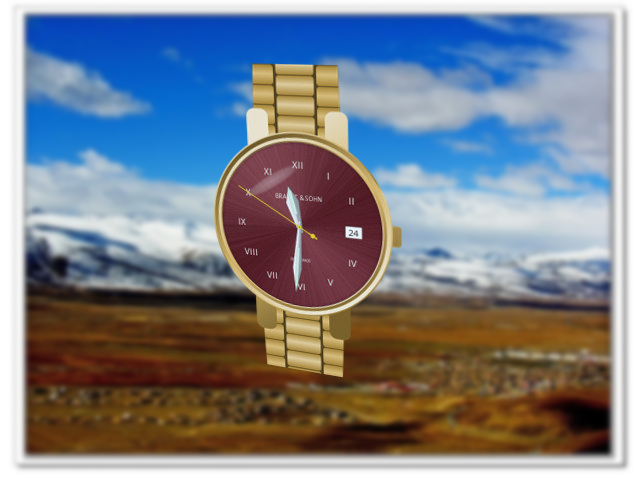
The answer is 11,30,50
